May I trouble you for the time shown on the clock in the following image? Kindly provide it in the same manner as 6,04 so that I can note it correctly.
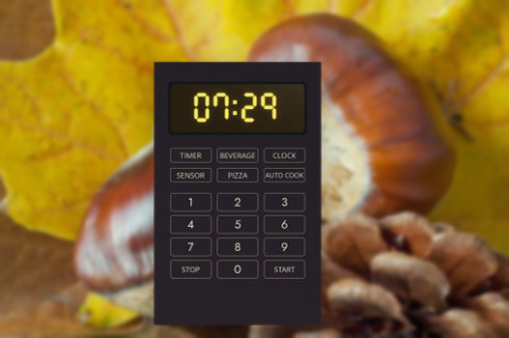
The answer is 7,29
